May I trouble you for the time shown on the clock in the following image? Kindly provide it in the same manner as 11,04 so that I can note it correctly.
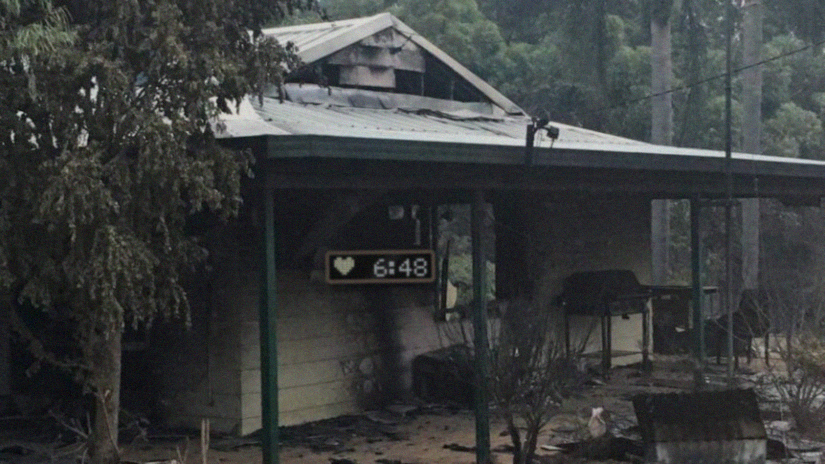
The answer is 6,48
